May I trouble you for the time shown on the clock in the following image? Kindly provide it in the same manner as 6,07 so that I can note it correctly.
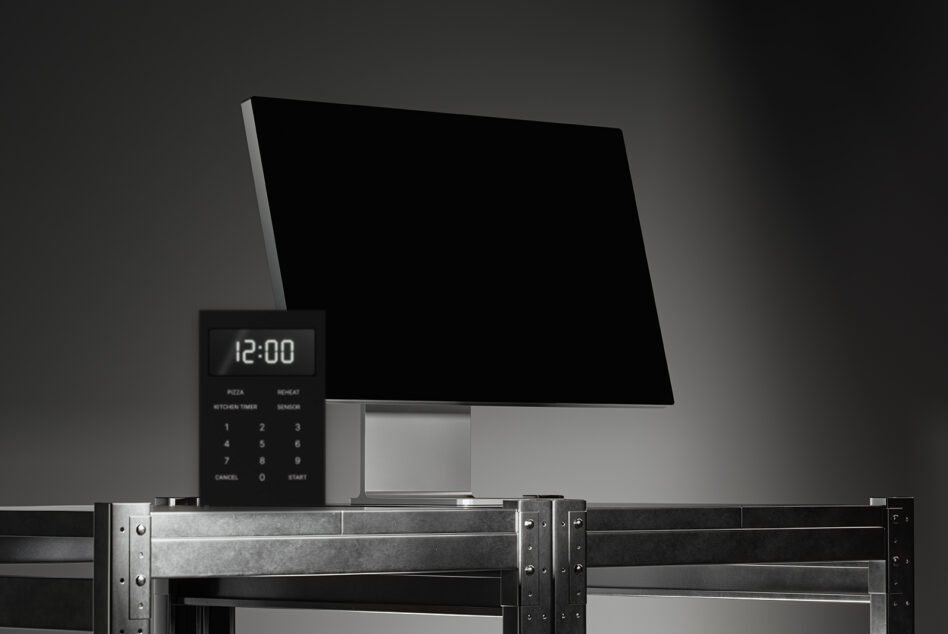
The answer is 12,00
